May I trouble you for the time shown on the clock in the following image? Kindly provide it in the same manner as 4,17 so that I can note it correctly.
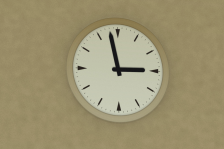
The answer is 2,58
